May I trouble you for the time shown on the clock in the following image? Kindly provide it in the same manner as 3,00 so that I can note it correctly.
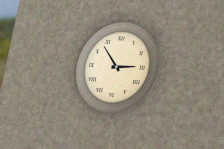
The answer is 2,53
